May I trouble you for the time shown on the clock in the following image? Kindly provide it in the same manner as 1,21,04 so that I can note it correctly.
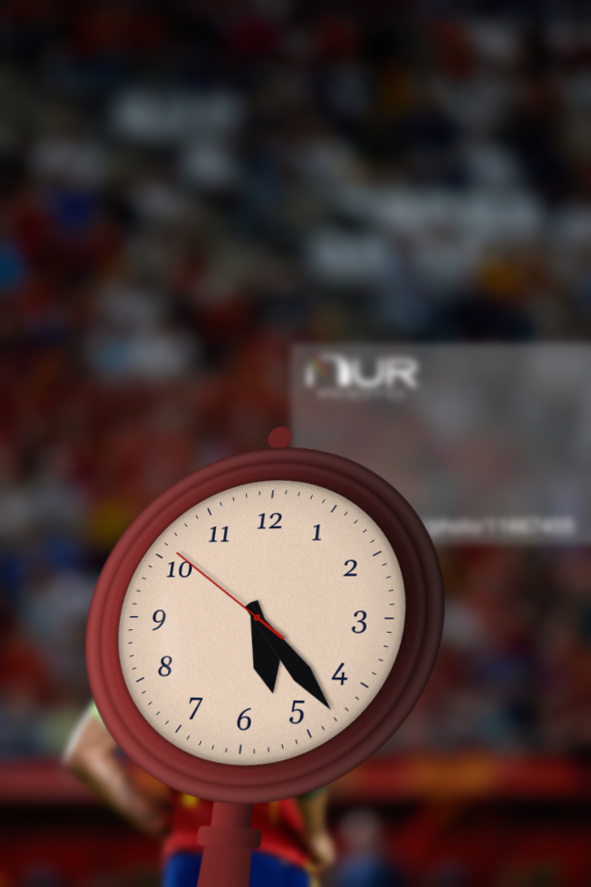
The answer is 5,22,51
